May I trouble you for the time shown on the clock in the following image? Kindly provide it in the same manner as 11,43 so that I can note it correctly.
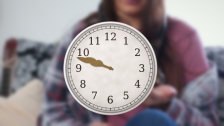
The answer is 9,48
